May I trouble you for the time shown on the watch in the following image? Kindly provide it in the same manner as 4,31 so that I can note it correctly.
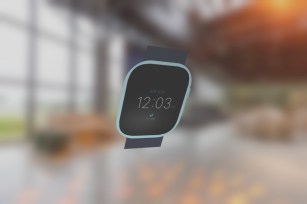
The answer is 12,03
